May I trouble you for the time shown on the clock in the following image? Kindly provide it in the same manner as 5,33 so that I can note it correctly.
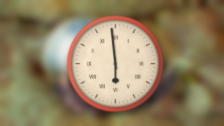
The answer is 5,59
